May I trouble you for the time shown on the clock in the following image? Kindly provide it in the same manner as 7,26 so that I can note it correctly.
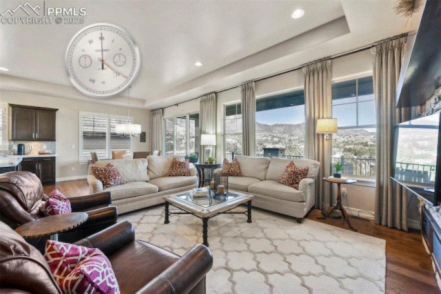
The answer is 4,21
